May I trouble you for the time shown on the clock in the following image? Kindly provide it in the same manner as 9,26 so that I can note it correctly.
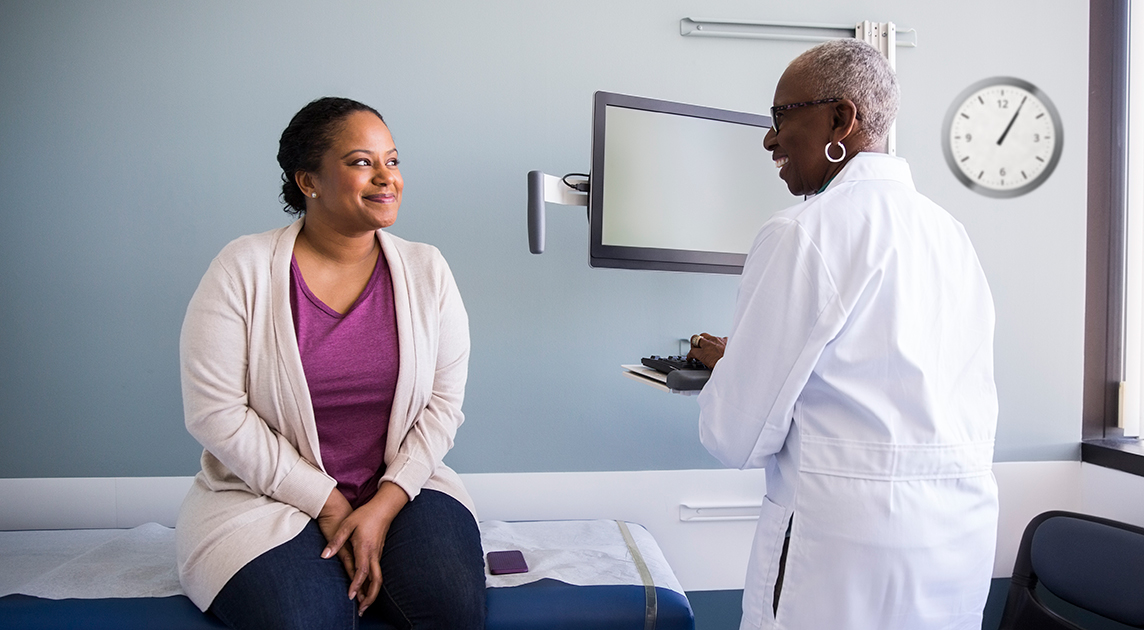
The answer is 1,05
